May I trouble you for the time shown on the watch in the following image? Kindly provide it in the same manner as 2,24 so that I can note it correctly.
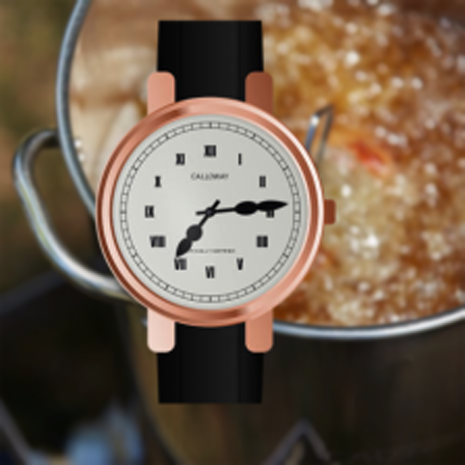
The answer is 7,14
